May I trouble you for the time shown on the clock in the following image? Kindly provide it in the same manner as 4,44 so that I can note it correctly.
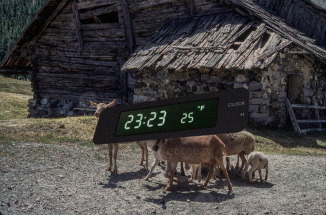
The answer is 23,23
